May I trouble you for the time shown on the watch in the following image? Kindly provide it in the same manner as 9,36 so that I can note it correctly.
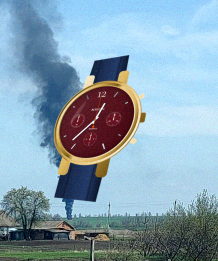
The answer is 12,37
